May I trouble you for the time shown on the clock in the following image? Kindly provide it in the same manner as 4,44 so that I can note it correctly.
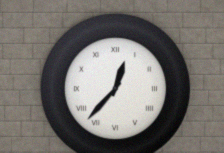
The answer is 12,37
